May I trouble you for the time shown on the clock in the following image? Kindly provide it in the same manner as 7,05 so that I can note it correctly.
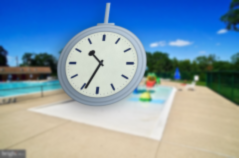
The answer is 10,34
